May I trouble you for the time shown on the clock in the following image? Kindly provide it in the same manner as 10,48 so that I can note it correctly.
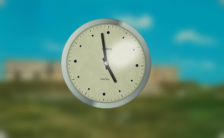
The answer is 4,58
